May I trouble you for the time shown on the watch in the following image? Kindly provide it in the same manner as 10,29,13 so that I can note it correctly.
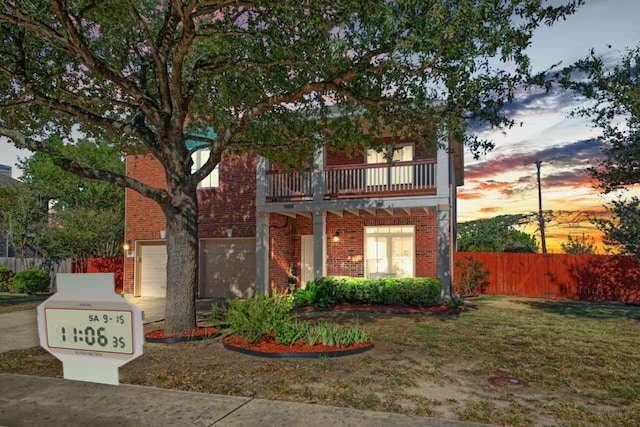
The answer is 11,06,35
